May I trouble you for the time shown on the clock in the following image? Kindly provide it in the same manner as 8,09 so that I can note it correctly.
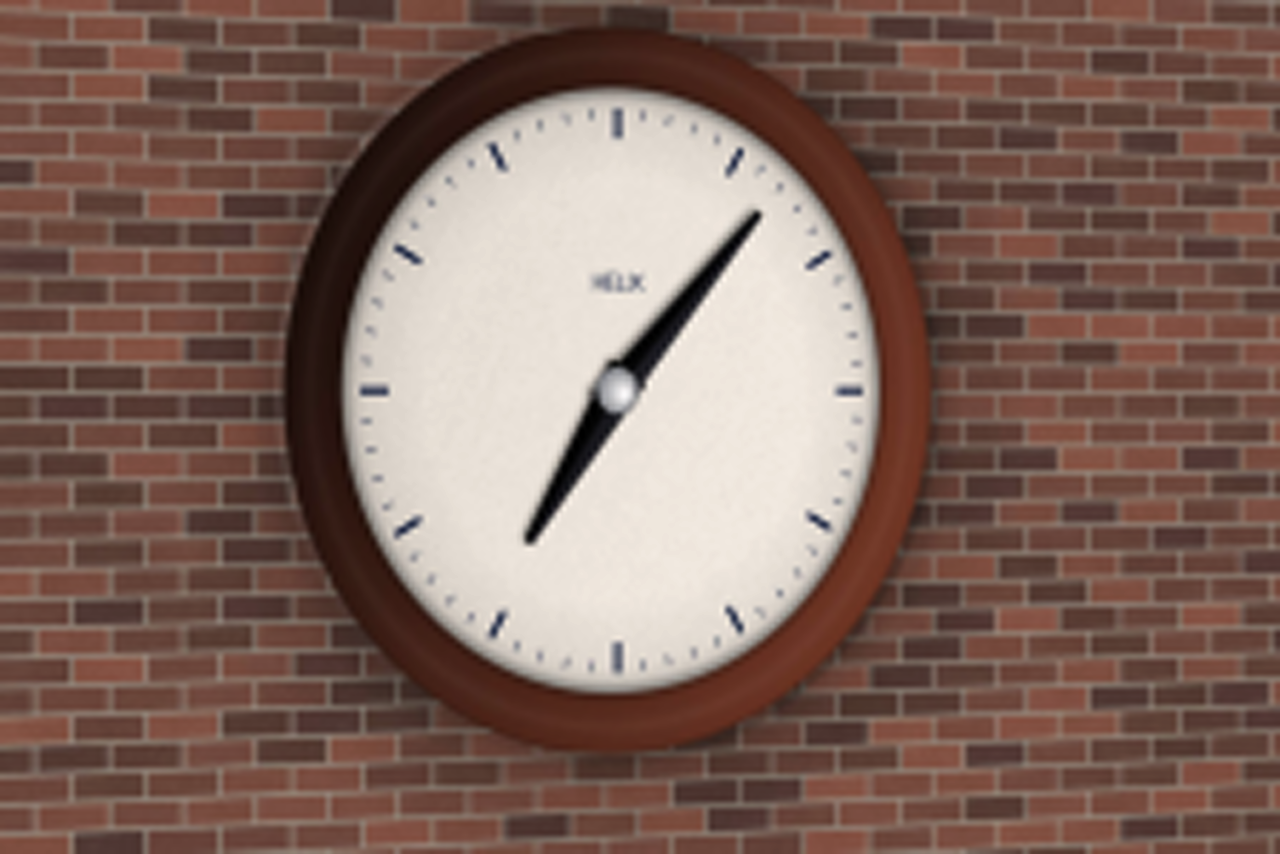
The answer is 7,07
